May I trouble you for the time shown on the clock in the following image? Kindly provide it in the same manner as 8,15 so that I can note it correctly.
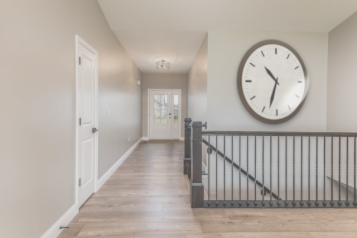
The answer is 10,33
